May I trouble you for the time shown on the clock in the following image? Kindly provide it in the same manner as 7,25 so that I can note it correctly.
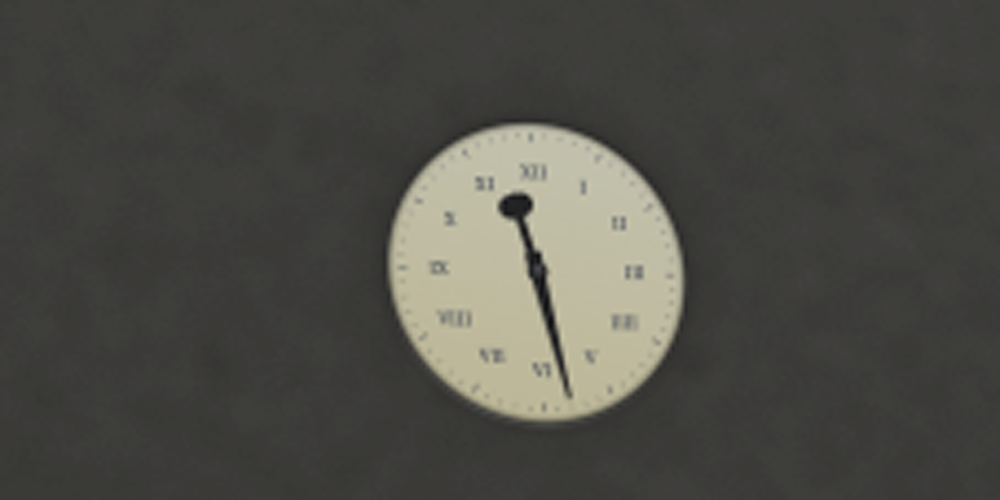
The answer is 11,28
